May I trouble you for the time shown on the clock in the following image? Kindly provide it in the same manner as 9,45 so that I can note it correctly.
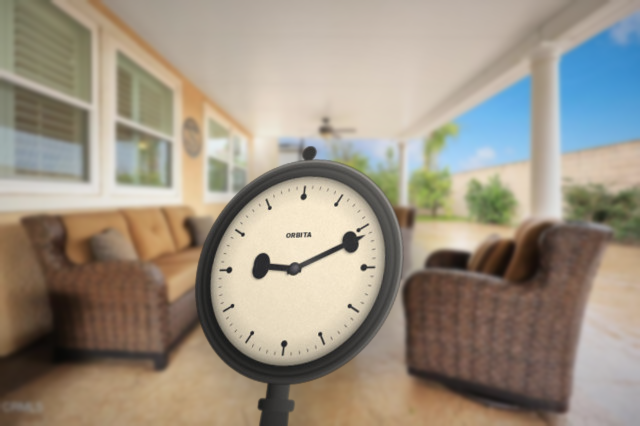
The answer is 9,11
